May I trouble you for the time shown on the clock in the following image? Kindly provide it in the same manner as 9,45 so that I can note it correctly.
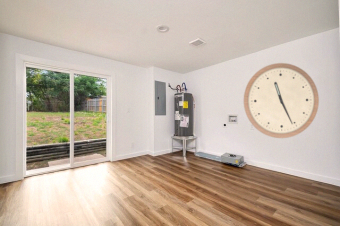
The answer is 11,26
